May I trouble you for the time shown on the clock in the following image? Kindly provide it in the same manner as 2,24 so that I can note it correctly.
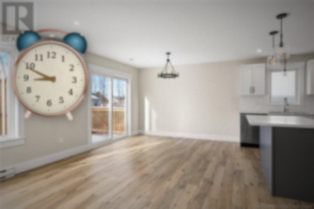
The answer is 8,49
